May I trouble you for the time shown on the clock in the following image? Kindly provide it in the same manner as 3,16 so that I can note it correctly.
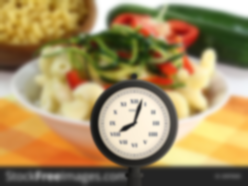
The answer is 8,03
